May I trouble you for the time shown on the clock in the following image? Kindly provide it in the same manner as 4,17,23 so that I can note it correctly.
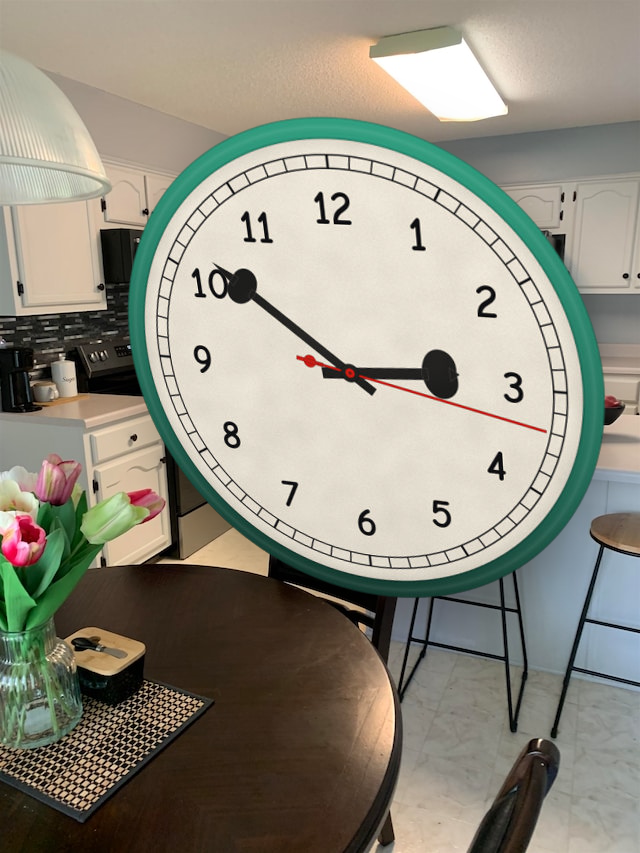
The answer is 2,51,17
